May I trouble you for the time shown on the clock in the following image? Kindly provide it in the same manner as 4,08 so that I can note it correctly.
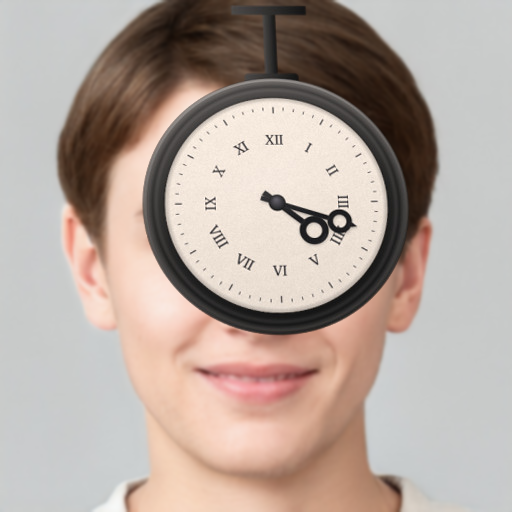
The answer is 4,18
